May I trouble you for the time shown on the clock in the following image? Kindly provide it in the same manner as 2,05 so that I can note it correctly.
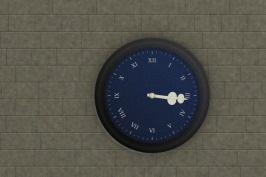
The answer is 3,16
